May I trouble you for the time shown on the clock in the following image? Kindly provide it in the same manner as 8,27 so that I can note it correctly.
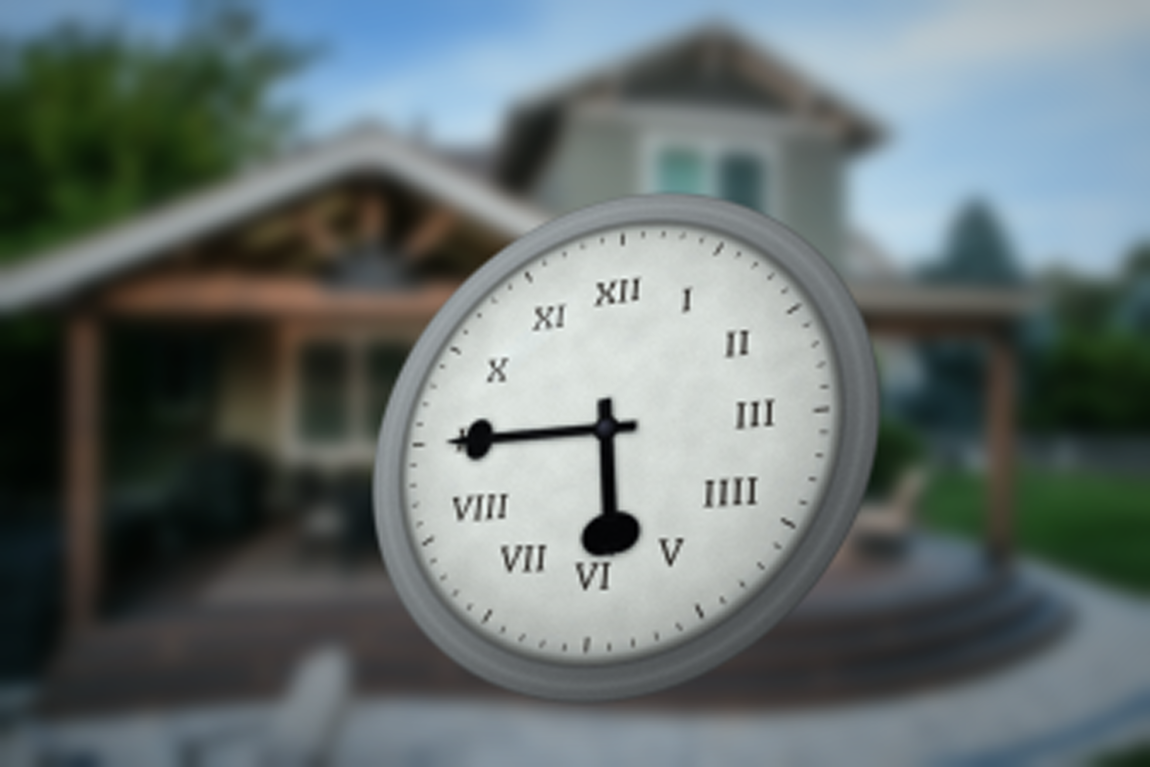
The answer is 5,45
